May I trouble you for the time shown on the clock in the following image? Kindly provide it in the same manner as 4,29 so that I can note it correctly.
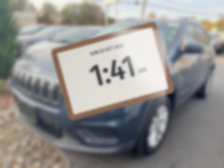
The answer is 1,41
